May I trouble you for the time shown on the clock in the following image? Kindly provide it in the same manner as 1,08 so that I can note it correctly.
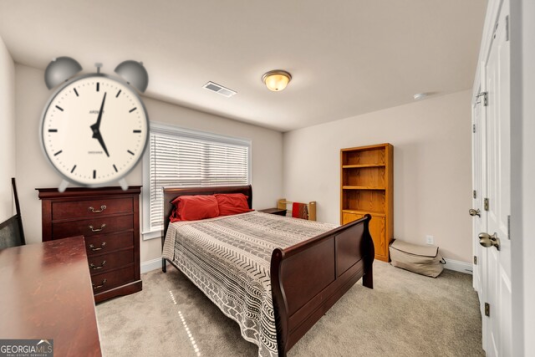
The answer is 5,02
